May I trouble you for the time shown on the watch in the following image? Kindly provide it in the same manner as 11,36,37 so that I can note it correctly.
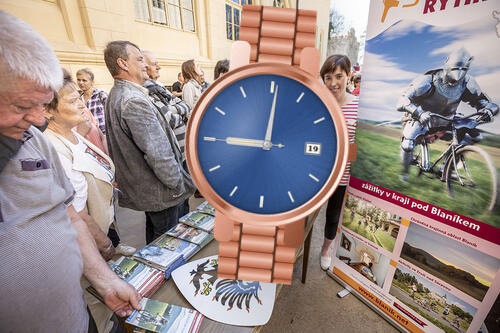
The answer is 9,00,45
